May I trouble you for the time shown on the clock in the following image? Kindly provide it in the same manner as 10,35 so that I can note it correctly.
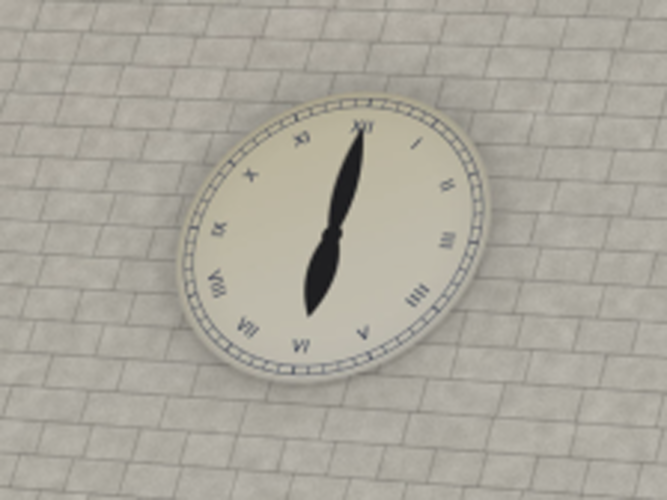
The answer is 6,00
